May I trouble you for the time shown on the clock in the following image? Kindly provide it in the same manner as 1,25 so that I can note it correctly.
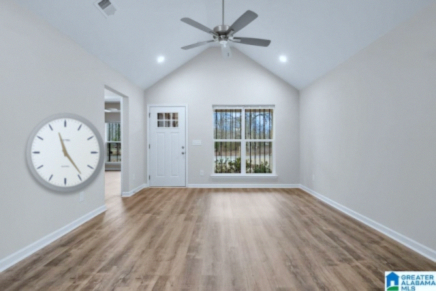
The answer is 11,24
